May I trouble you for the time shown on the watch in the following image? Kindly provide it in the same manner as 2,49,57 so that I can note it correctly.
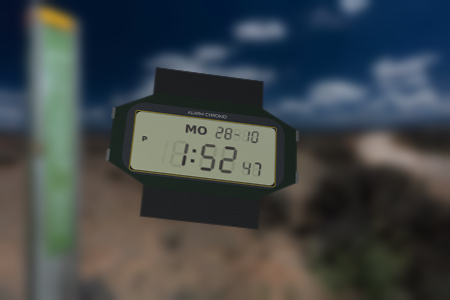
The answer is 1,52,47
